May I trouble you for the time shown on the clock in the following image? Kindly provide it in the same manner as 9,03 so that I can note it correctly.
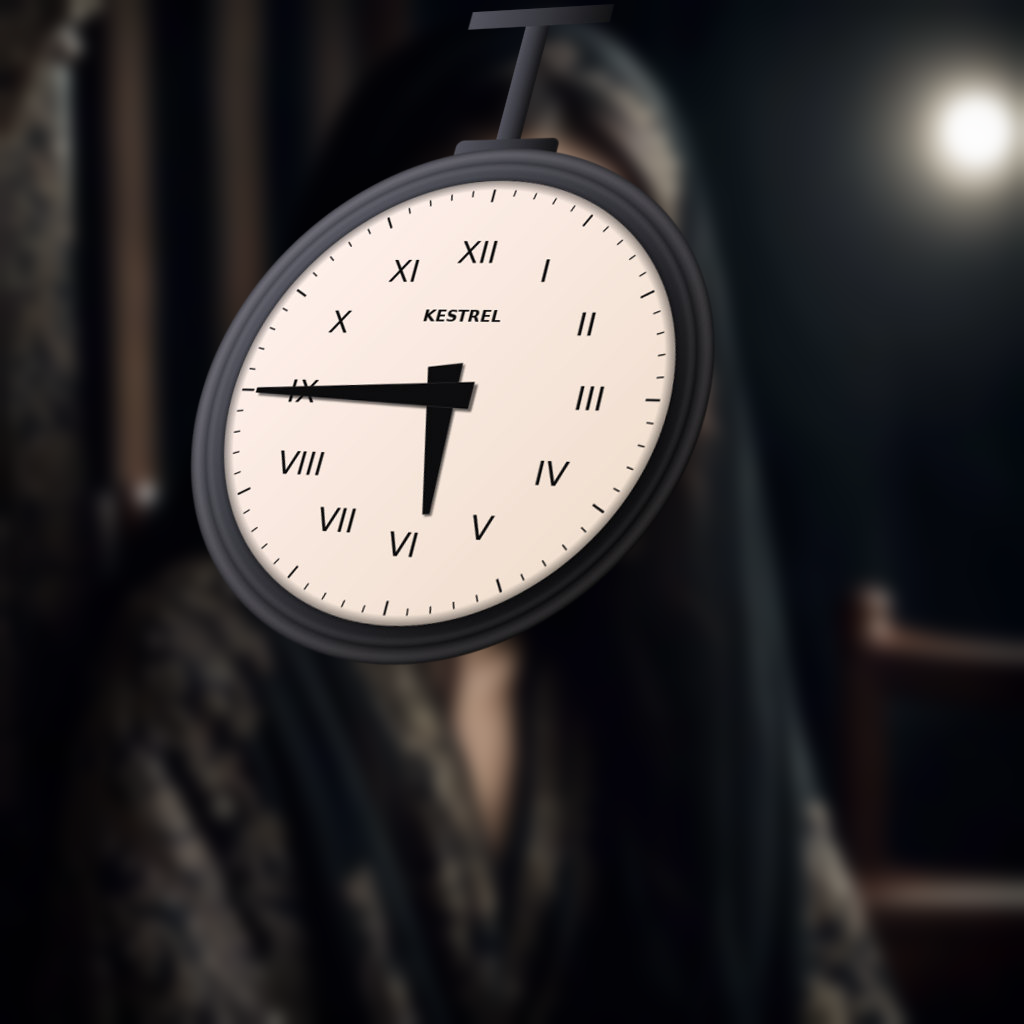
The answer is 5,45
